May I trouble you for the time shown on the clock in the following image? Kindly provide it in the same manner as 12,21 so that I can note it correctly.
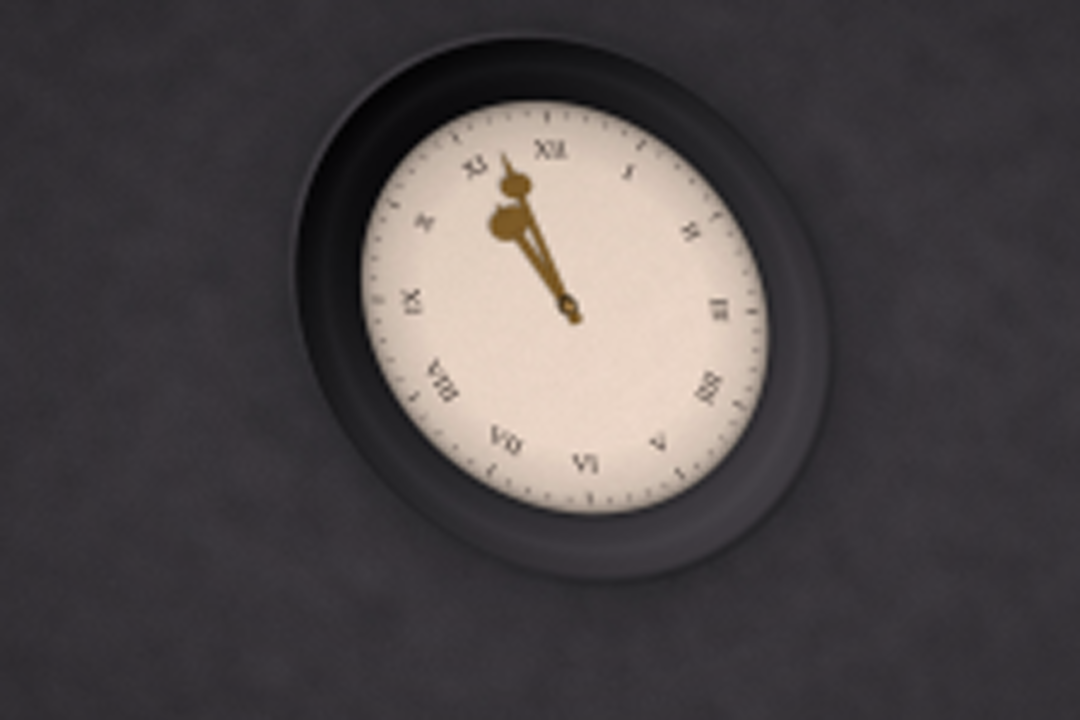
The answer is 10,57
